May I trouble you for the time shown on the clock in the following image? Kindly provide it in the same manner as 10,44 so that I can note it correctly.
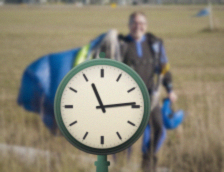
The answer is 11,14
